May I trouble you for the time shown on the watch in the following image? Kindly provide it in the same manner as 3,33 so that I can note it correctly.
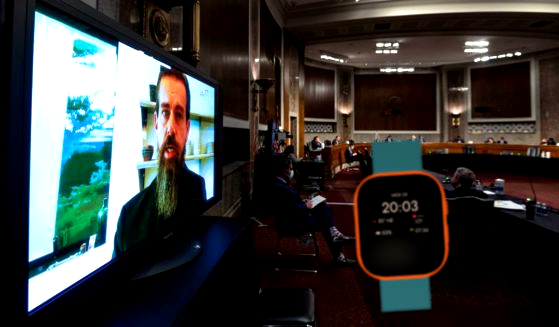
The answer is 20,03
